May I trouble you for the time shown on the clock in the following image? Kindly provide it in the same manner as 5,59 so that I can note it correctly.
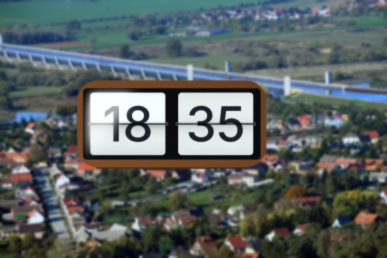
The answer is 18,35
